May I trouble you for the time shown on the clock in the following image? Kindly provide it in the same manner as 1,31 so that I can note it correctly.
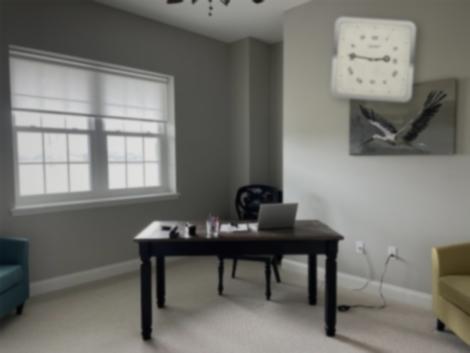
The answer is 2,46
